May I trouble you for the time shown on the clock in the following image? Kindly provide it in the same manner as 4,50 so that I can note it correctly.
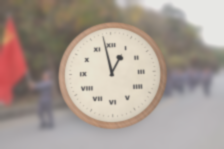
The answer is 12,58
